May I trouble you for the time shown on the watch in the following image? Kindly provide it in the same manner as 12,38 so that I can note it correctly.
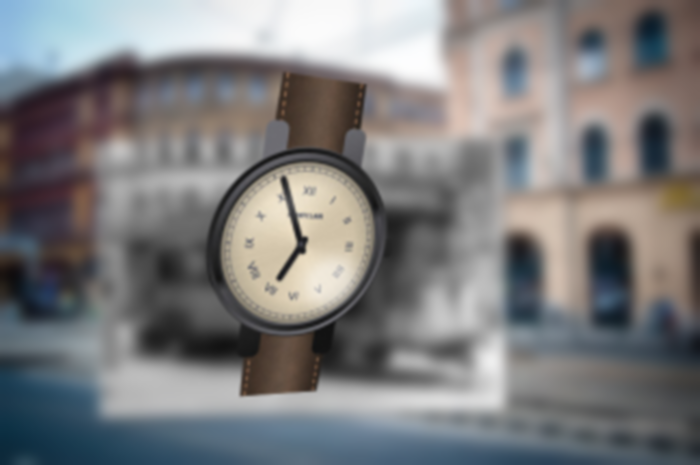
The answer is 6,56
